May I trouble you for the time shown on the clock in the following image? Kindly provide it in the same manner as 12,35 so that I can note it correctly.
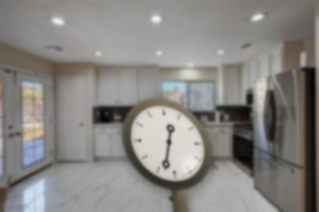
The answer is 12,33
